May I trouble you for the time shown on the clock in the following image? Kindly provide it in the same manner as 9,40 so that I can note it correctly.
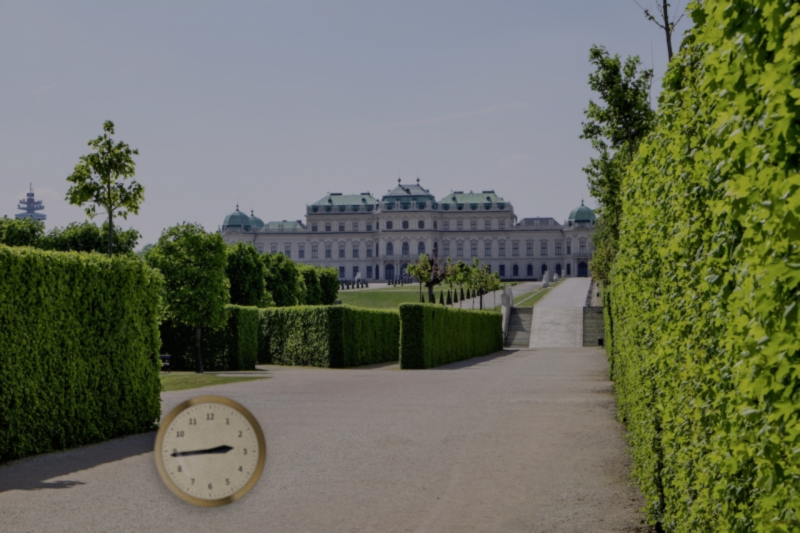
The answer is 2,44
